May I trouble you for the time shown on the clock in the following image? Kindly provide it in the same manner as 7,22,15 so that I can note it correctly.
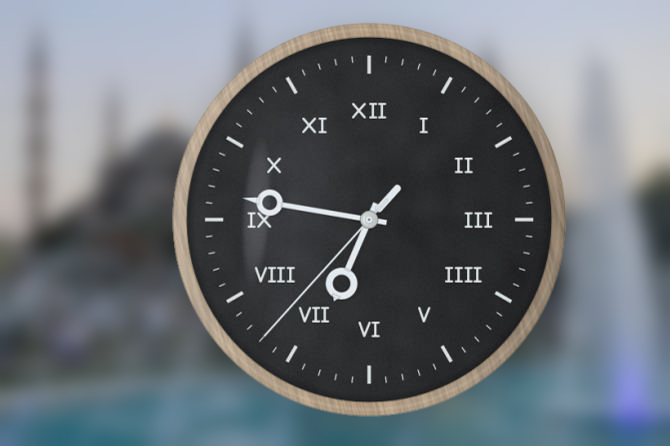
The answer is 6,46,37
